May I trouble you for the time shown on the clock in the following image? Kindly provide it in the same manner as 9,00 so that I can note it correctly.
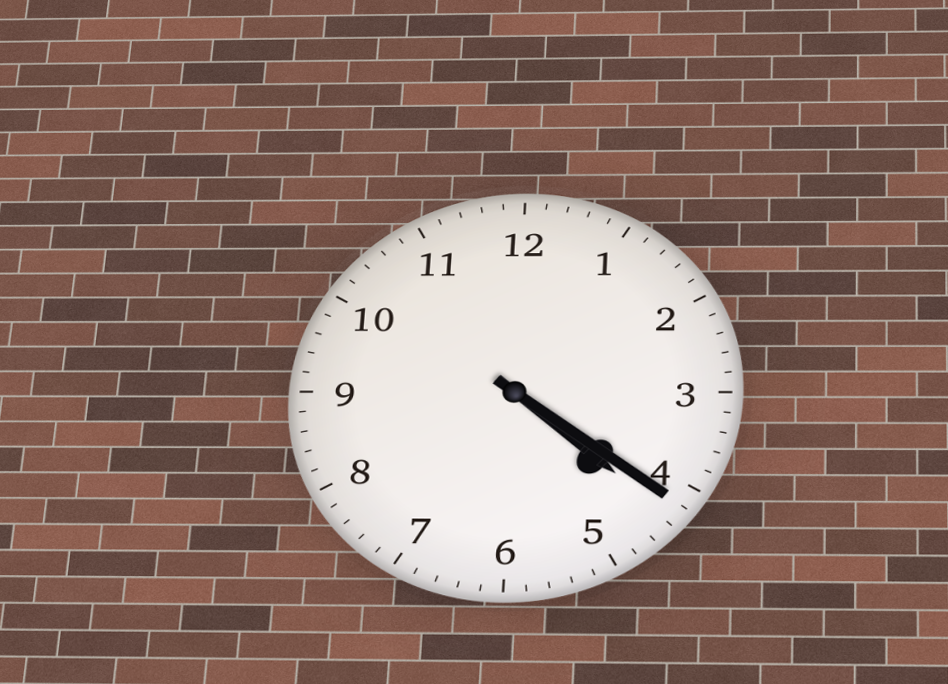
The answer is 4,21
